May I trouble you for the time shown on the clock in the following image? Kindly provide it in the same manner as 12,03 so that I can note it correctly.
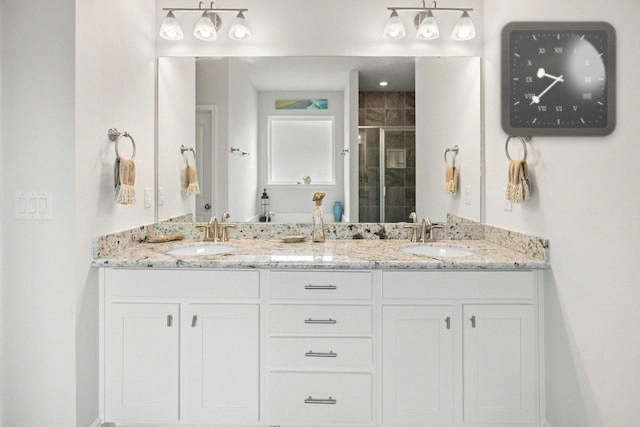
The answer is 9,38
